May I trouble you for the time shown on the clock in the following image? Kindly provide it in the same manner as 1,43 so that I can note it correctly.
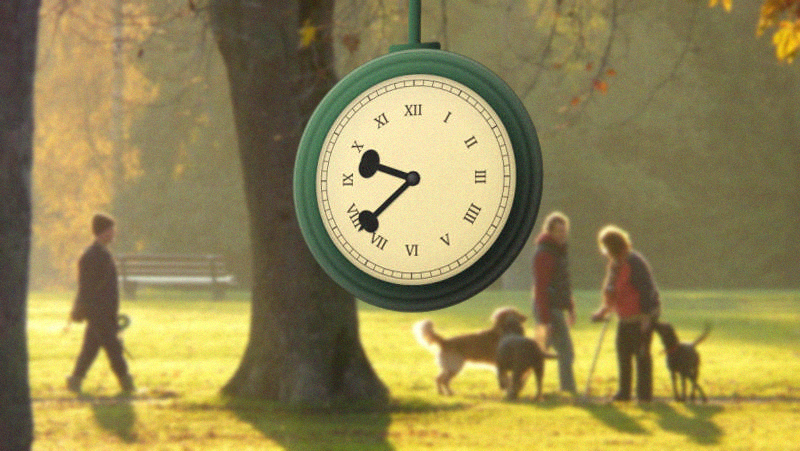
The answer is 9,38
